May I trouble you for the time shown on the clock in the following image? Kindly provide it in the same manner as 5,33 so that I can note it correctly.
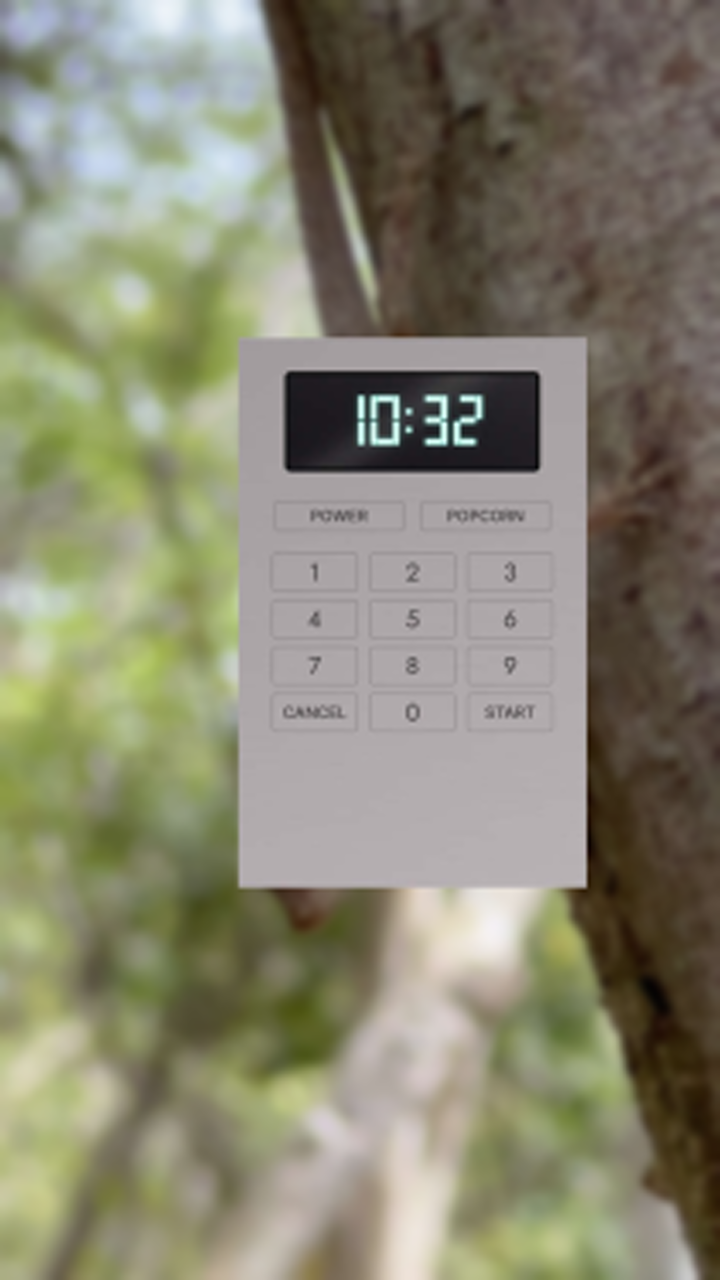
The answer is 10,32
